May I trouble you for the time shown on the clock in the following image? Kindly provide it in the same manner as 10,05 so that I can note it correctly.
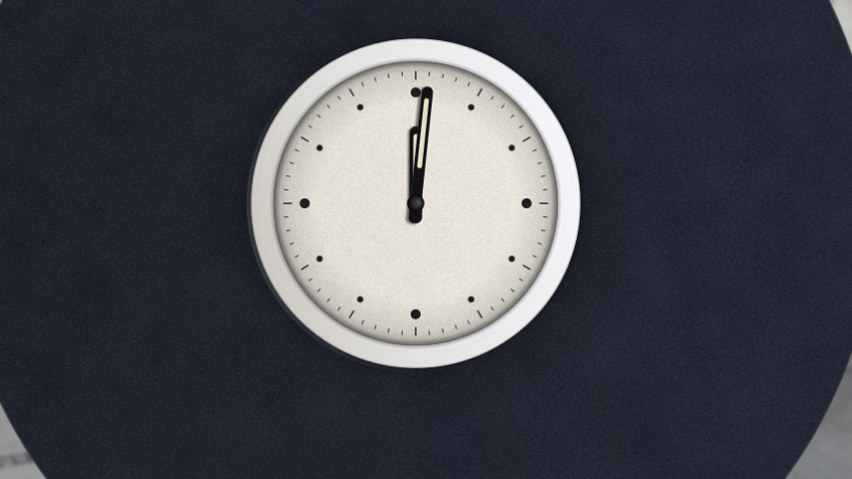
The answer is 12,01
